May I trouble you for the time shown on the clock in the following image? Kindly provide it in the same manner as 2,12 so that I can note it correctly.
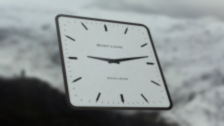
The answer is 9,13
